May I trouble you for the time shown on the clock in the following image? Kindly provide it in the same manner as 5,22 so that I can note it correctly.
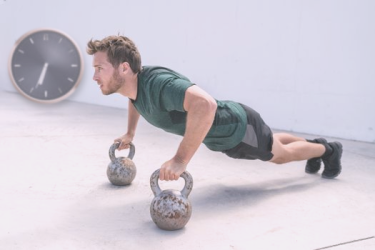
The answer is 6,34
